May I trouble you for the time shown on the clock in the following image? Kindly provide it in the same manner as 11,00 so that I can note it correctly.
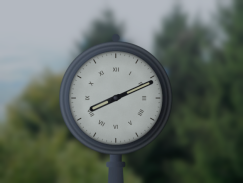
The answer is 8,11
